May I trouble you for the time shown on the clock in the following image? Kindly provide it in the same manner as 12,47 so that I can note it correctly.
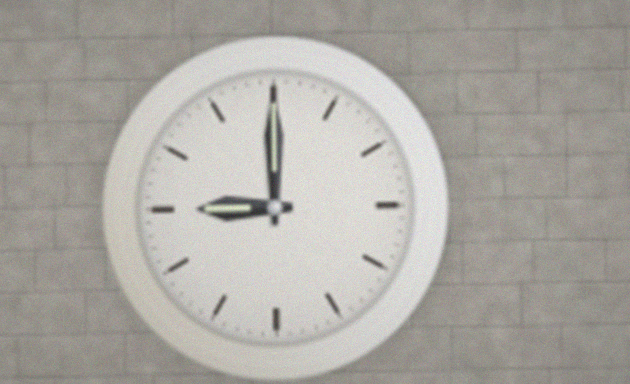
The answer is 9,00
